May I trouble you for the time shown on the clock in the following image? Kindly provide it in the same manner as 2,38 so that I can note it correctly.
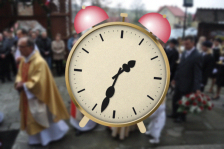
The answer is 1,33
